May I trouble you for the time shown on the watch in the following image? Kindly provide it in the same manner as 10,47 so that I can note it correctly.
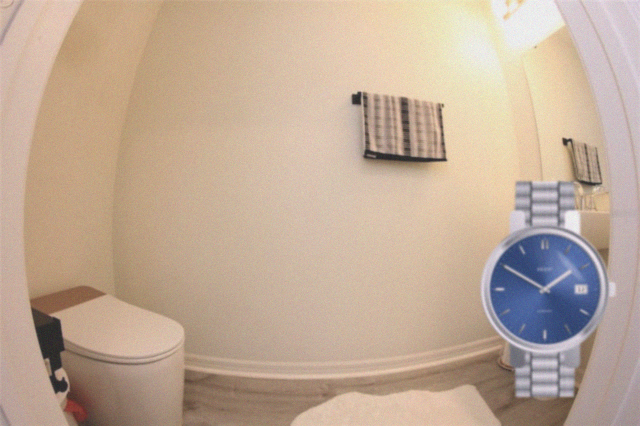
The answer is 1,50
